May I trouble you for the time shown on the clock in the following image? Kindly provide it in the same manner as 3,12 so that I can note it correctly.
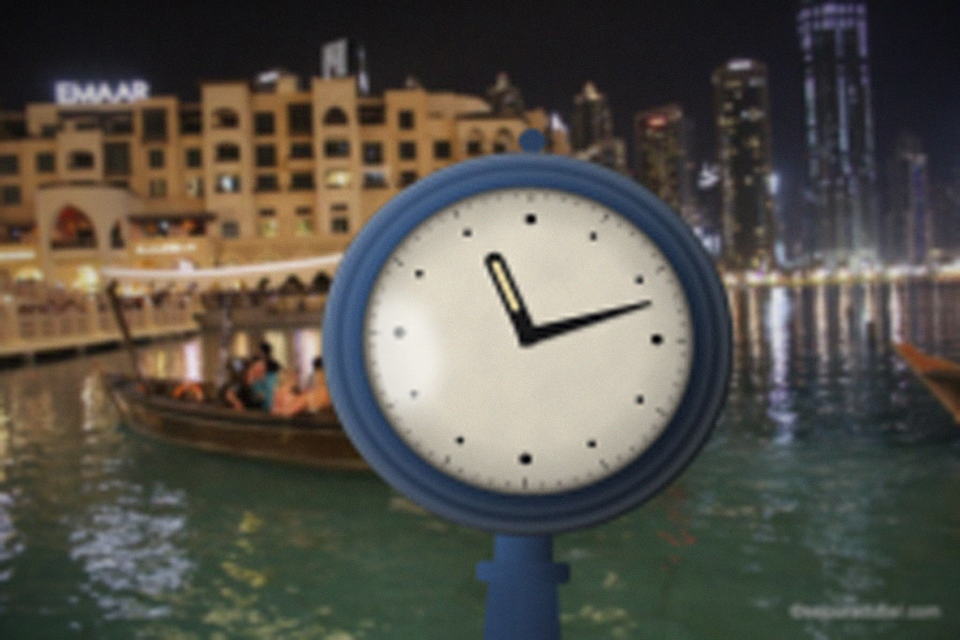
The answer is 11,12
